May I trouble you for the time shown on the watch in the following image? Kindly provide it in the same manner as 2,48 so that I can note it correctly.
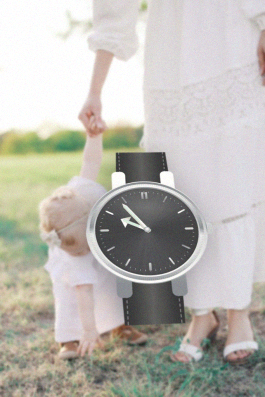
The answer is 9,54
